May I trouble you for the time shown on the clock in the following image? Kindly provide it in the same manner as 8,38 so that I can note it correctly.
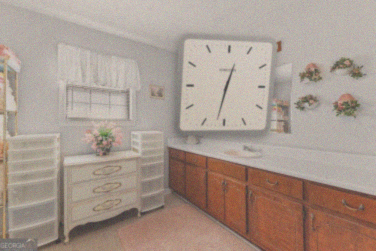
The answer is 12,32
